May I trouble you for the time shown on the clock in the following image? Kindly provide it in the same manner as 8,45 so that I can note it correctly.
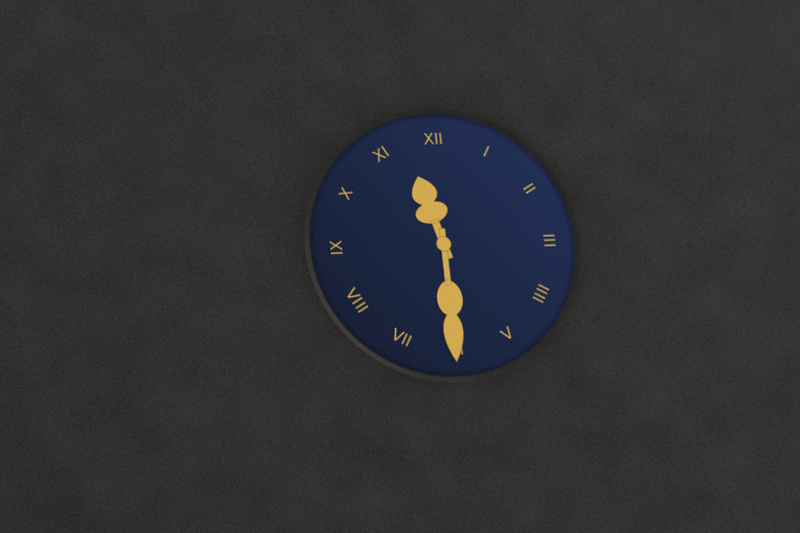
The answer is 11,30
